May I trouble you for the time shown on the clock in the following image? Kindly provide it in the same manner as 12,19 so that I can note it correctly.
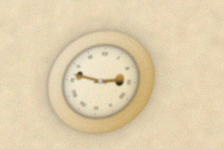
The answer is 2,47
